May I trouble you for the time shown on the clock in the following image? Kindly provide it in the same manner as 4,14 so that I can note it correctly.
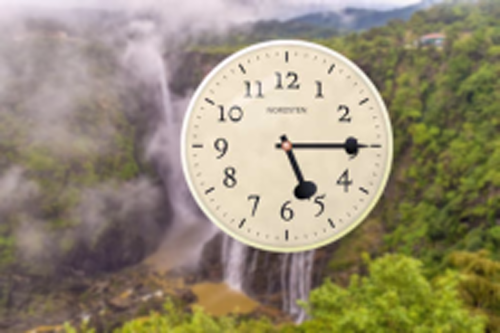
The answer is 5,15
